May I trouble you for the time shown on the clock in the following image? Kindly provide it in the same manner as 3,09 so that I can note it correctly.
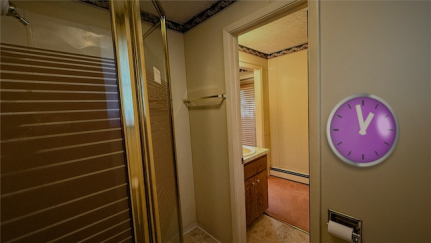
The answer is 12,58
